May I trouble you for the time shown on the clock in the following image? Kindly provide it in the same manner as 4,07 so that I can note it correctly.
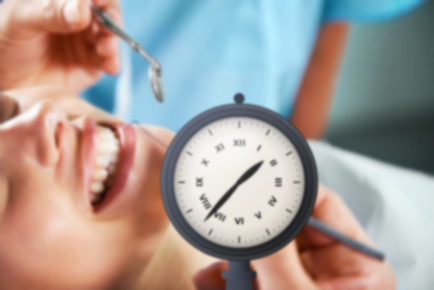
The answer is 1,37
